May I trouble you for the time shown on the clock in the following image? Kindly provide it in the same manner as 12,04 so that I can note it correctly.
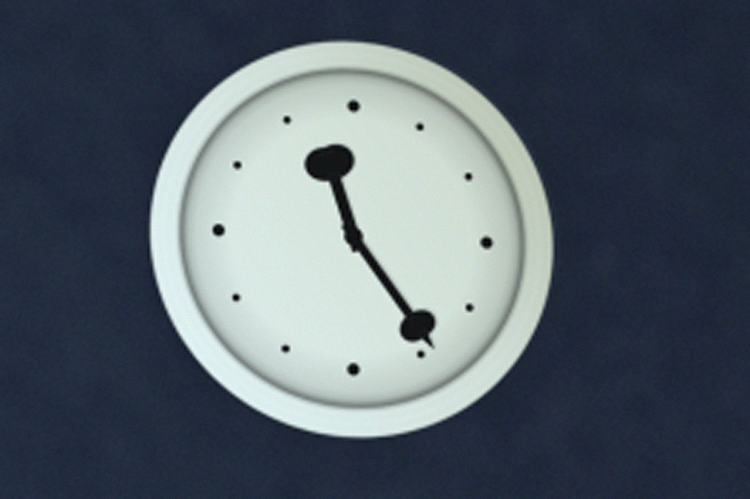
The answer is 11,24
